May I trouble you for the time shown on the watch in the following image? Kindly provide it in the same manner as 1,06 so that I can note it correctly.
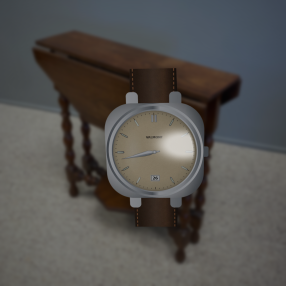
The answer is 8,43
